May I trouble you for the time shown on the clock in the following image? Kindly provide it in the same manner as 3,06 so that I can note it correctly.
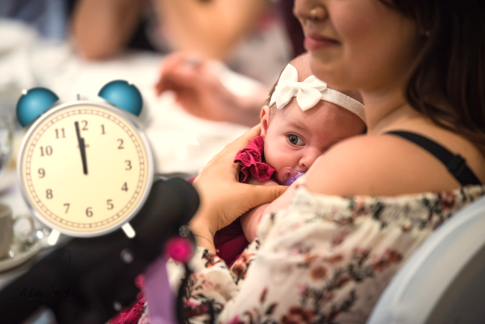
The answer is 11,59
